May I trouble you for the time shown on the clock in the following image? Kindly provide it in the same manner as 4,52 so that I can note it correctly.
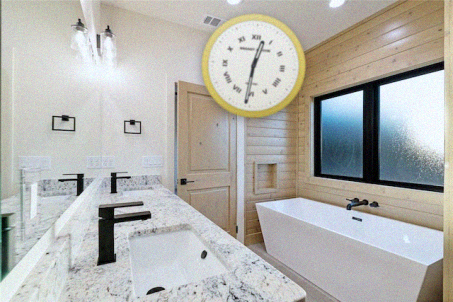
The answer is 12,31
